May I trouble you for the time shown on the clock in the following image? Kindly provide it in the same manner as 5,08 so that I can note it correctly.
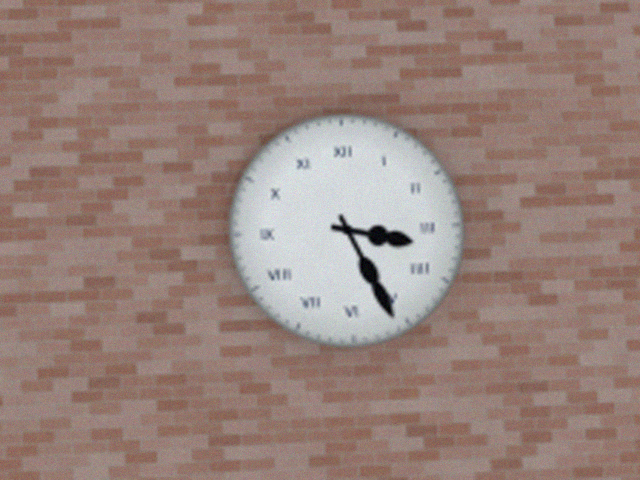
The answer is 3,26
